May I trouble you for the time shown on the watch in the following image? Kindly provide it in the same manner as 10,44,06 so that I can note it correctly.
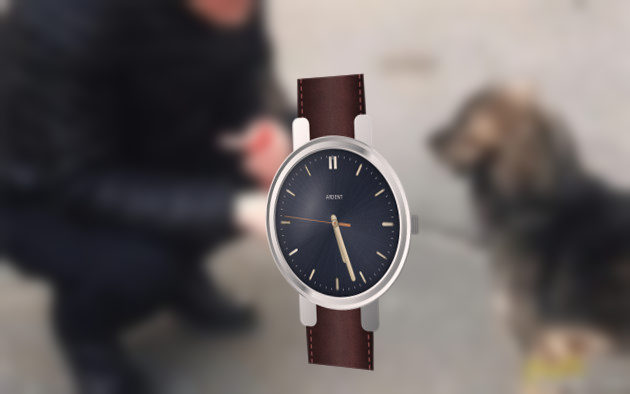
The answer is 5,26,46
